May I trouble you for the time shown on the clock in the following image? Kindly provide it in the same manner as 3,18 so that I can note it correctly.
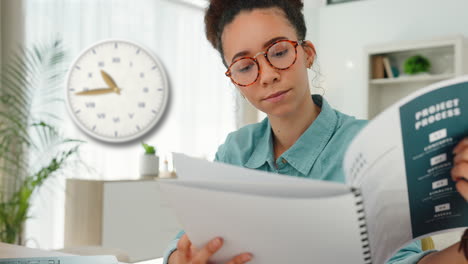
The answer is 10,44
